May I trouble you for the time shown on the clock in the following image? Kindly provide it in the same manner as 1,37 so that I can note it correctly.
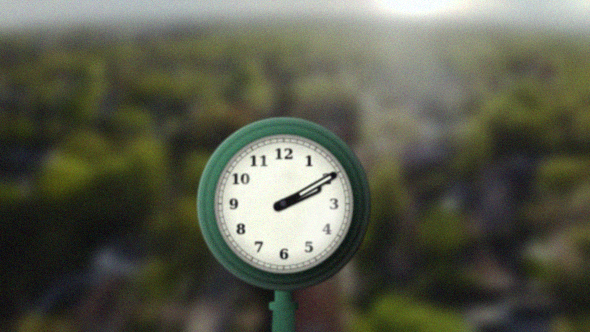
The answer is 2,10
